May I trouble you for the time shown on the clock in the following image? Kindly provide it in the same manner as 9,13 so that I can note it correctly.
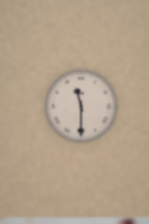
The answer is 11,30
